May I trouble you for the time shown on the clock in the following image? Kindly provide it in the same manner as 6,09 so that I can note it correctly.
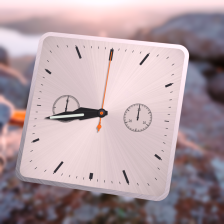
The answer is 8,43
